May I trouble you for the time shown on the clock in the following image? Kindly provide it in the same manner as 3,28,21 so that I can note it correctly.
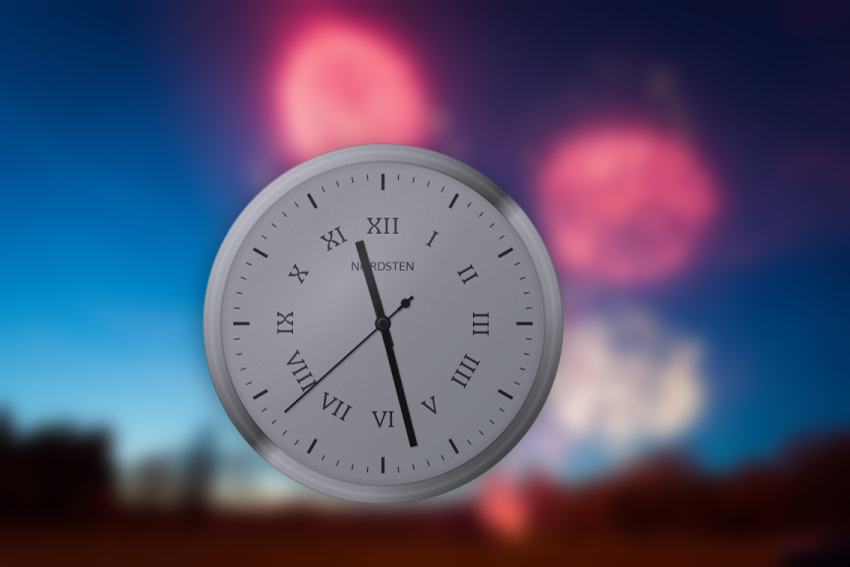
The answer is 11,27,38
